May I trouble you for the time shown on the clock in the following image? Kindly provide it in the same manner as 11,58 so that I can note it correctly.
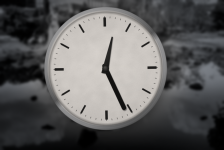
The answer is 12,26
